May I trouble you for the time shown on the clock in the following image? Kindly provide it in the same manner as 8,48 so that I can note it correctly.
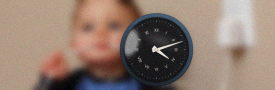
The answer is 4,12
